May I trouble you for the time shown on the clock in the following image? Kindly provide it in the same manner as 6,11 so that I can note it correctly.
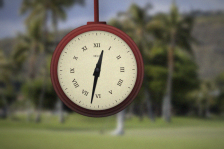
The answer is 12,32
